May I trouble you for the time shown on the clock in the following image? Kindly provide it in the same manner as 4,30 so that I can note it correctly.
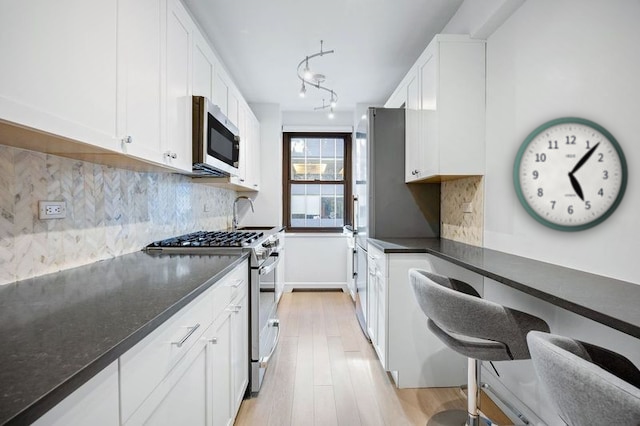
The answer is 5,07
